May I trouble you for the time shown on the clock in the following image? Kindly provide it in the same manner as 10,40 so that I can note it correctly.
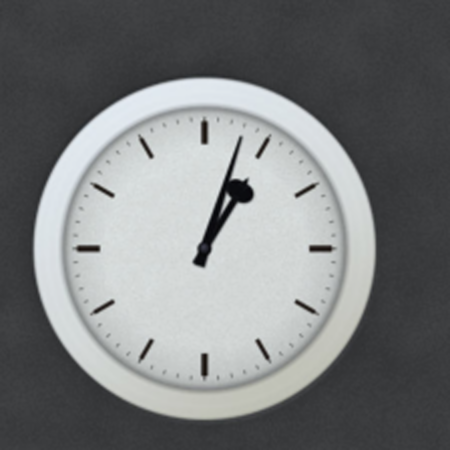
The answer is 1,03
